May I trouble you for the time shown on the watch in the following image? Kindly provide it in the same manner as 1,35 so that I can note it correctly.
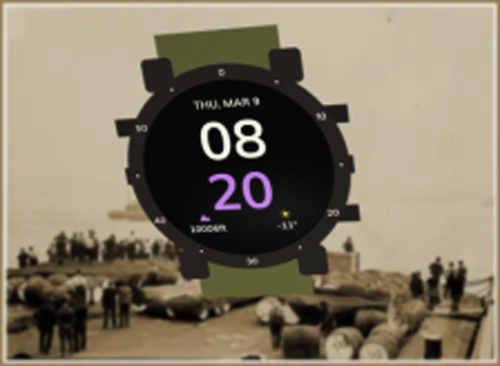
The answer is 8,20
